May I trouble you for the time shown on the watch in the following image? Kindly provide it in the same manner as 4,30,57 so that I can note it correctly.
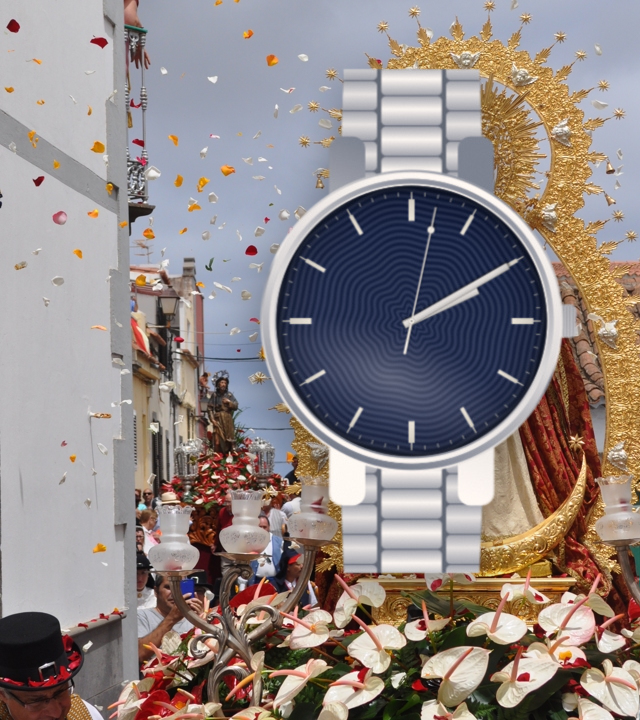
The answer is 2,10,02
